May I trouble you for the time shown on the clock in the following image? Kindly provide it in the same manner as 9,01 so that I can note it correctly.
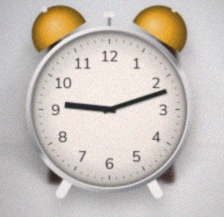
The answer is 9,12
